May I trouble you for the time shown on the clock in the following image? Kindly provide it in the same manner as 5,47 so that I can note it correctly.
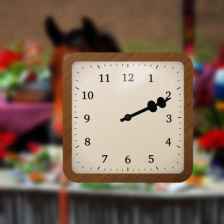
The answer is 2,11
